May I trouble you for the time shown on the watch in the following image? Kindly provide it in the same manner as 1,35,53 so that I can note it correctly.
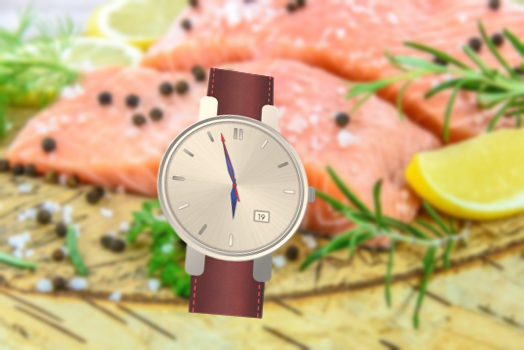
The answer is 5,56,57
